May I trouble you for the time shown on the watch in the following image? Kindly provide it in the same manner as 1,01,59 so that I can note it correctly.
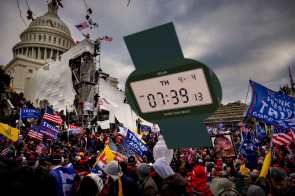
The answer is 7,39,13
